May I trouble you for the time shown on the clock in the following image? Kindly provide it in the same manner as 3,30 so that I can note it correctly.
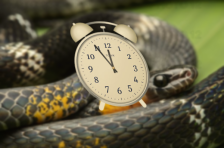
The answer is 11,55
